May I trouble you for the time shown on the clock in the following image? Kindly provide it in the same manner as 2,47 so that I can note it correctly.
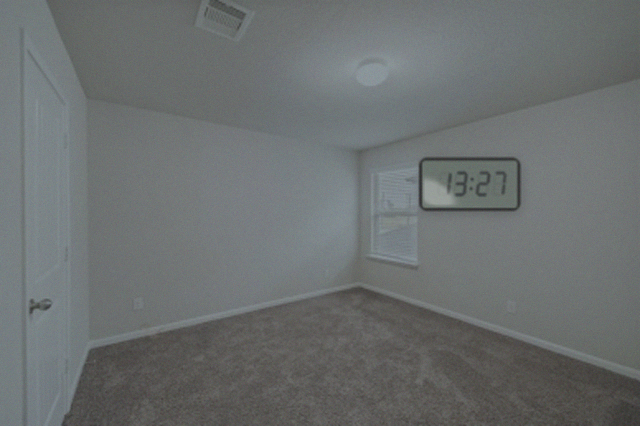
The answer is 13,27
